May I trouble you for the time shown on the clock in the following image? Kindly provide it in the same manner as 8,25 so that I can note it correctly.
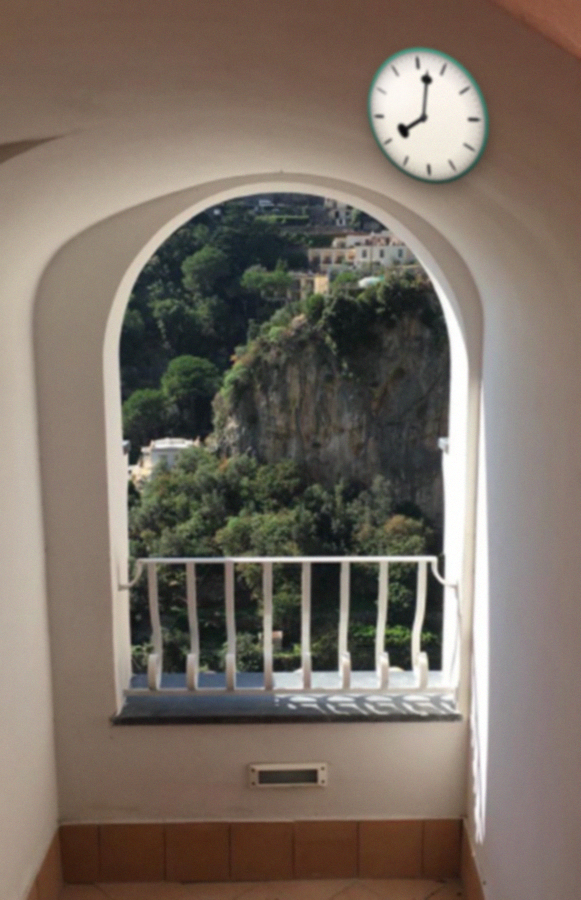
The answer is 8,02
